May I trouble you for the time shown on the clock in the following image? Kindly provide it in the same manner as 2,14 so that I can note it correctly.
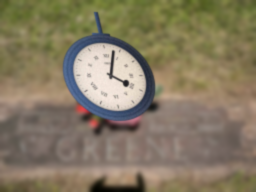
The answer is 4,03
